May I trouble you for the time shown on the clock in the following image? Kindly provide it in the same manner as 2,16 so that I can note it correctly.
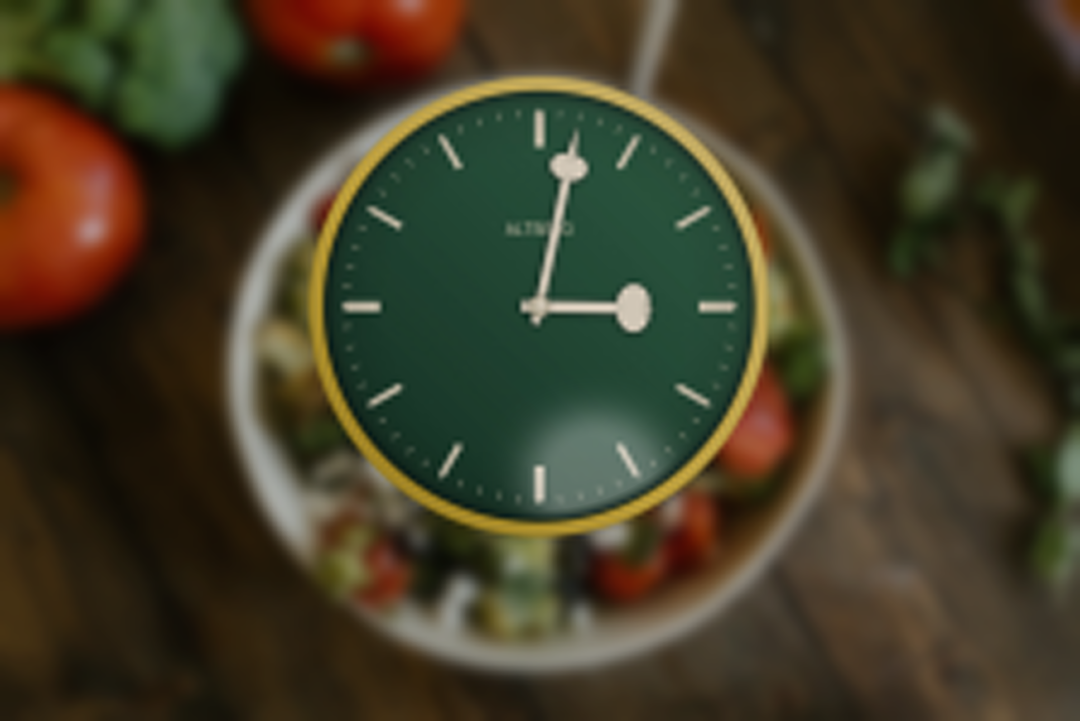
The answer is 3,02
